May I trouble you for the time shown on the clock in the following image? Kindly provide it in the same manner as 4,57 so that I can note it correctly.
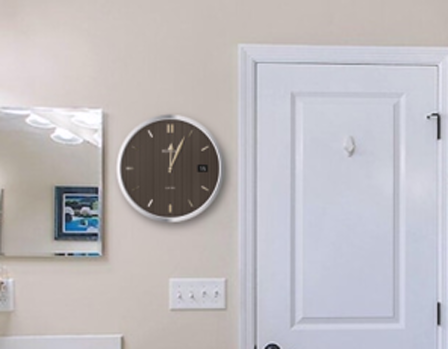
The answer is 12,04
